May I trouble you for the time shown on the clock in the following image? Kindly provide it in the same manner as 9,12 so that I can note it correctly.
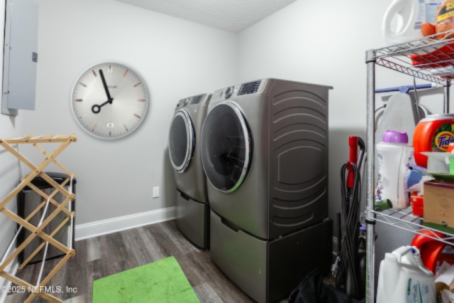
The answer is 7,57
